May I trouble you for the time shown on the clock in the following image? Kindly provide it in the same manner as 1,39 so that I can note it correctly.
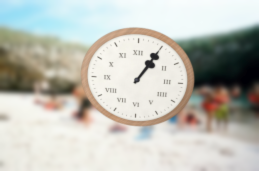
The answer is 1,05
